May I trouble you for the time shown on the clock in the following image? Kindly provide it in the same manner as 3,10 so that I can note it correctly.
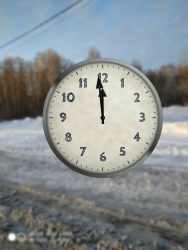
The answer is 11,59
